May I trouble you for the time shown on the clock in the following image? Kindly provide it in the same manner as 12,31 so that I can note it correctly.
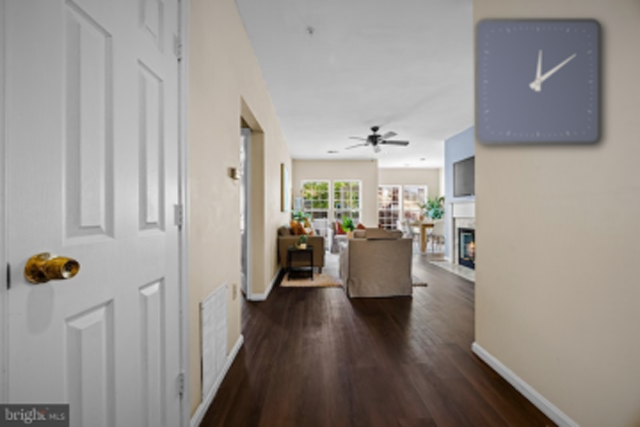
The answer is 12,09
